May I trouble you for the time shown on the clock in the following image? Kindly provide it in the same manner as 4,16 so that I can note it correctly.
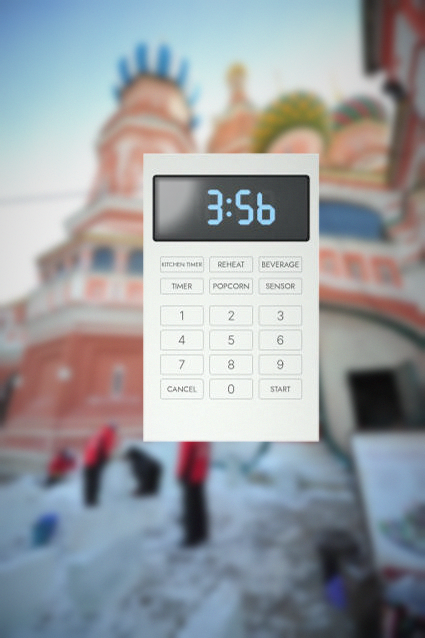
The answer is 3,56
